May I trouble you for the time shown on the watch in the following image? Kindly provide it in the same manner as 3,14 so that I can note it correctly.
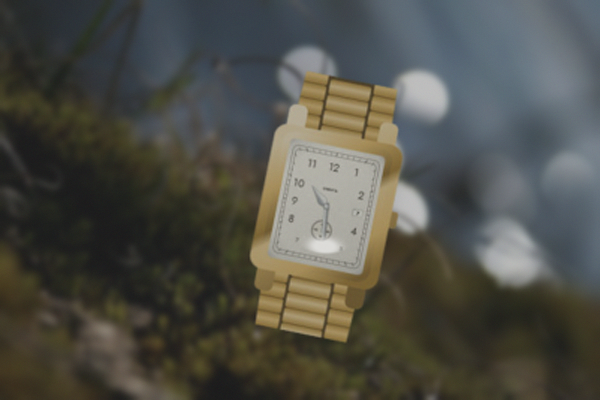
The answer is 10,29
